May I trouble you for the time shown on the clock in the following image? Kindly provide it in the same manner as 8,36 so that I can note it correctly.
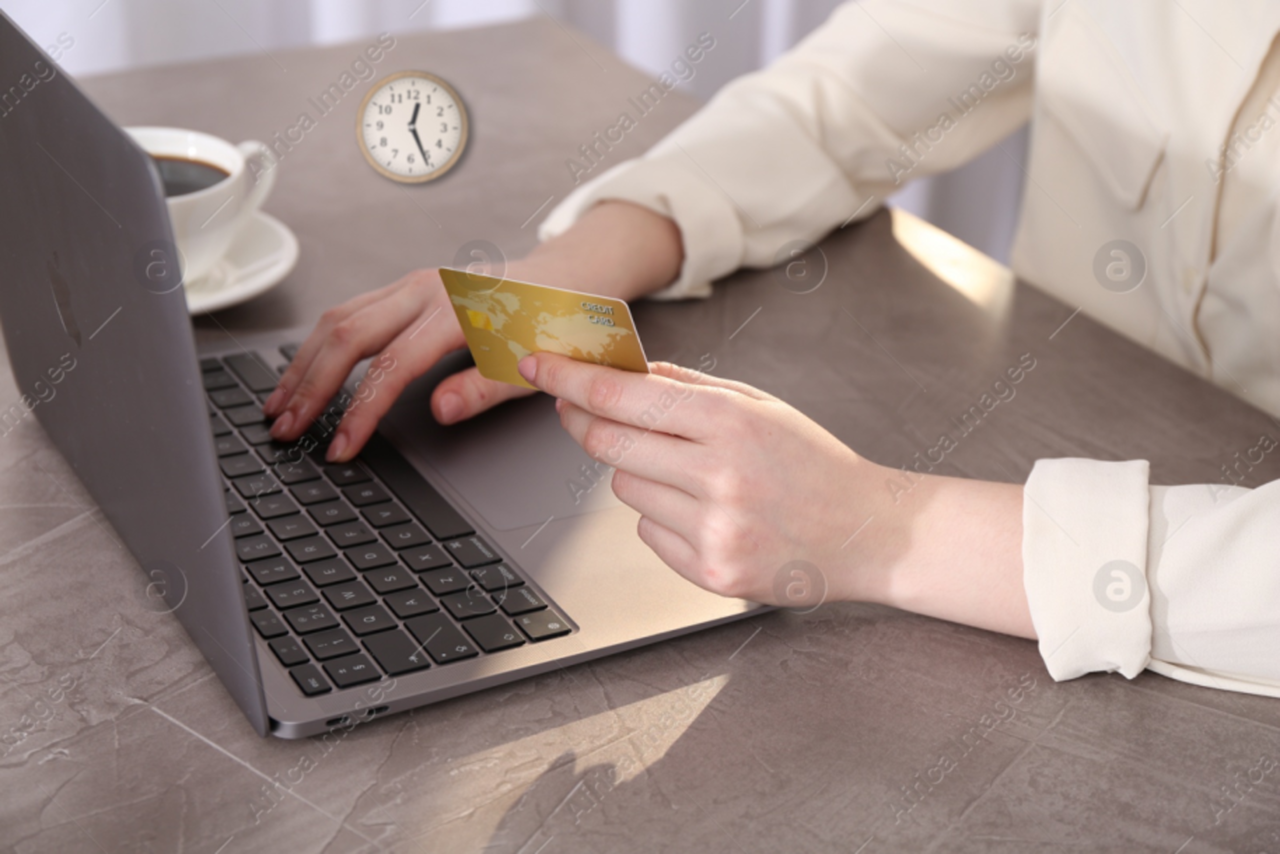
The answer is 12,26
